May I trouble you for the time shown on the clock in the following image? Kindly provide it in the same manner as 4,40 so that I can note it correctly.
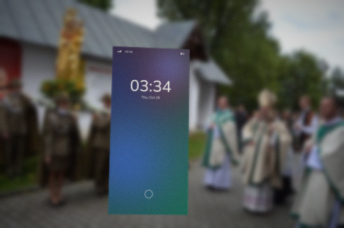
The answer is 3,34
